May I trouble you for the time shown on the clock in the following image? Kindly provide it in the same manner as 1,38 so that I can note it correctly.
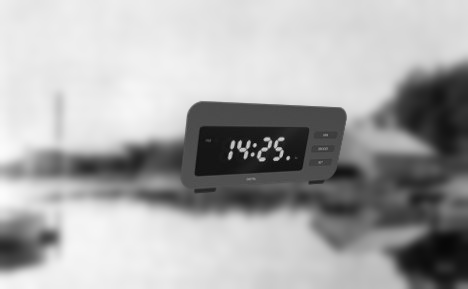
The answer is 14,25
